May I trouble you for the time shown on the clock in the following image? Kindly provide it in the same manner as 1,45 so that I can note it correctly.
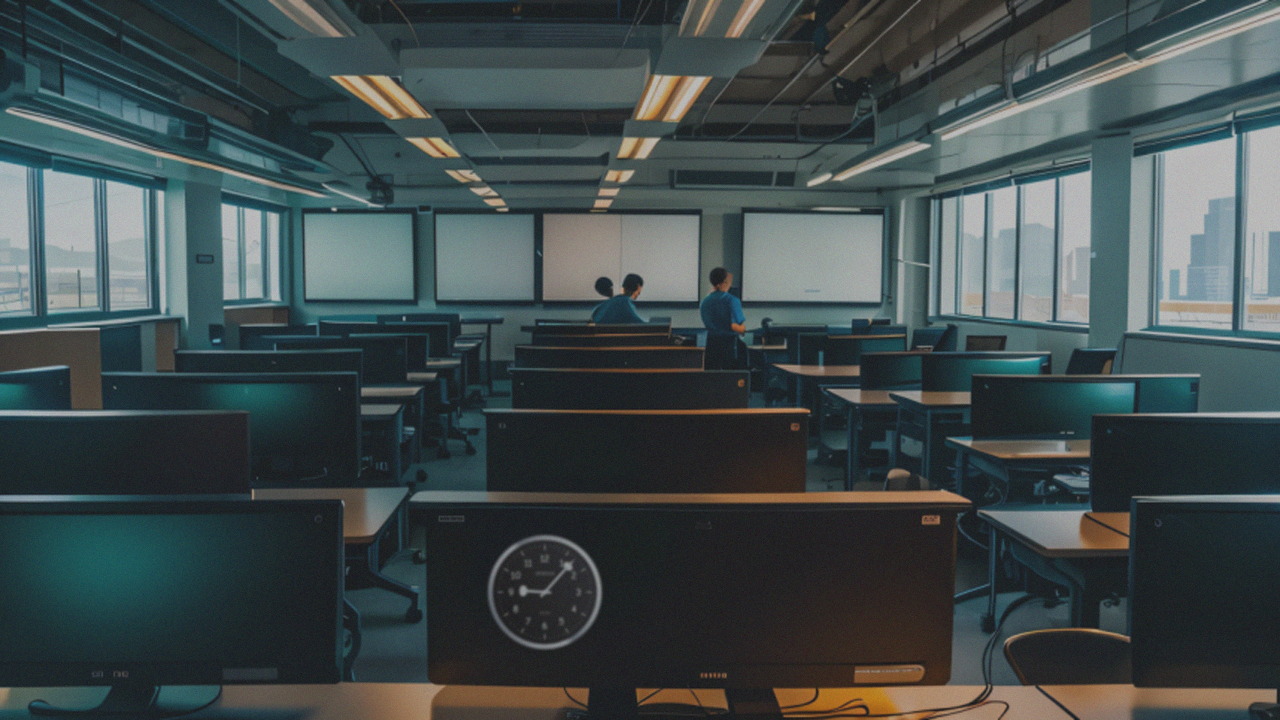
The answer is 9,07
